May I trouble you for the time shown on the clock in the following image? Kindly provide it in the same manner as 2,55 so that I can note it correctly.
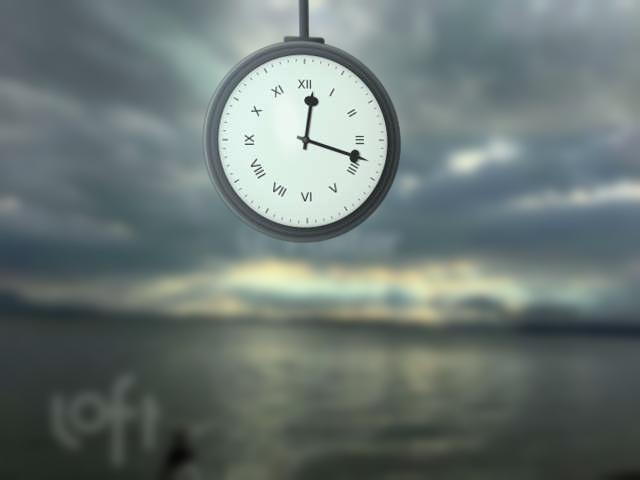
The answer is 12,18
